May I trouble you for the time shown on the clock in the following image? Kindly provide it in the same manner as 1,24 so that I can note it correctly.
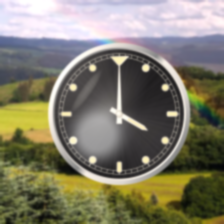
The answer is 4,00
